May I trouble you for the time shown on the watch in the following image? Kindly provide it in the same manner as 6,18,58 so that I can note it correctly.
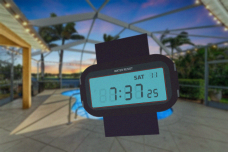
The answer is 7,37,25
